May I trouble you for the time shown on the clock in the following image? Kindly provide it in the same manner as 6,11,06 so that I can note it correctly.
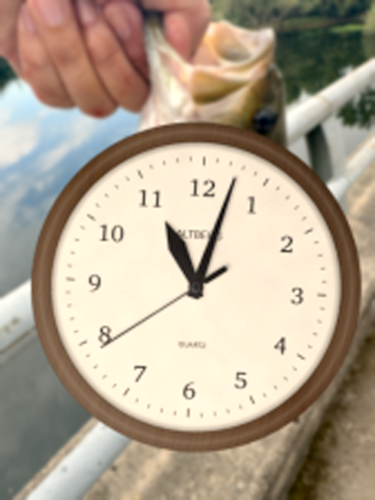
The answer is 11,02,39
